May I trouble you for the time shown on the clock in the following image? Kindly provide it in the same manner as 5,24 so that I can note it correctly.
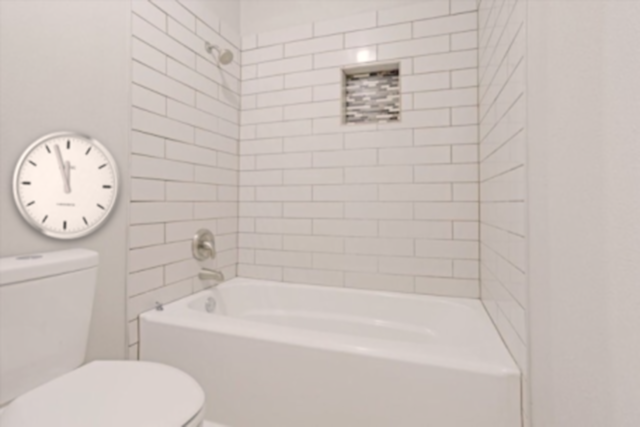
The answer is 11,57
